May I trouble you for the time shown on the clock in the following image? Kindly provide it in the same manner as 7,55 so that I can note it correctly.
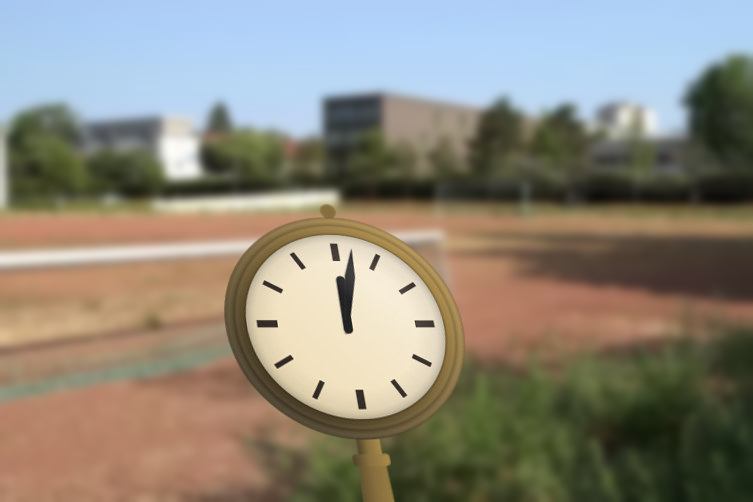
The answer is 12,02
